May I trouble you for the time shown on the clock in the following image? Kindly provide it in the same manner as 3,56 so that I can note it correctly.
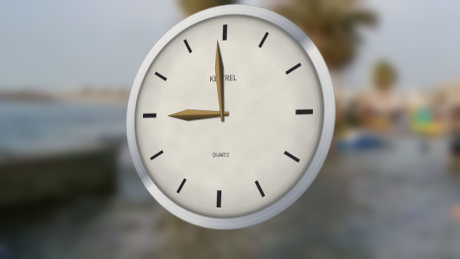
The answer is 8,59
